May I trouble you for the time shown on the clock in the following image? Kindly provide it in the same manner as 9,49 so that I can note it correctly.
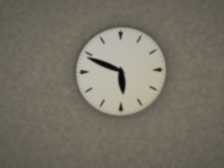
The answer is 5,49
